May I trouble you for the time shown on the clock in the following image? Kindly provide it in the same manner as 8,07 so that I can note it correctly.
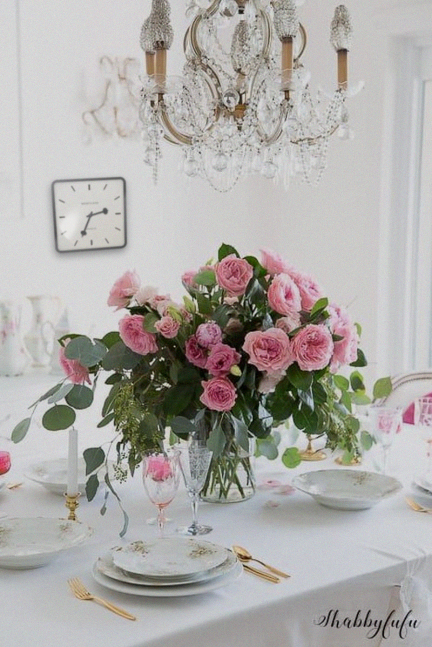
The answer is 2,34
